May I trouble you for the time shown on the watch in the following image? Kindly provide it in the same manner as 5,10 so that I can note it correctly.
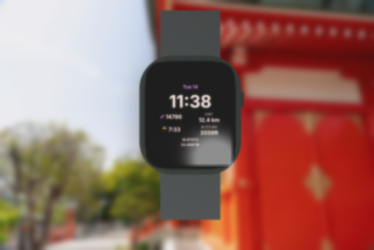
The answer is 11,38
